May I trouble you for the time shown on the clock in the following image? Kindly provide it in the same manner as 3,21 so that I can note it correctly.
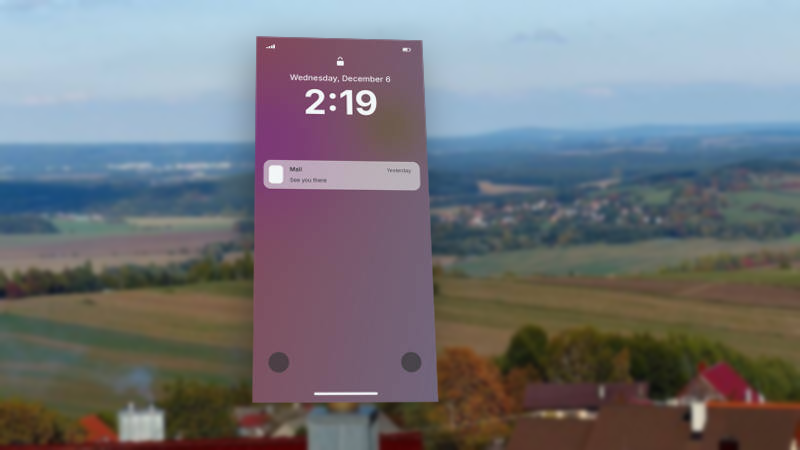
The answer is 2,19
